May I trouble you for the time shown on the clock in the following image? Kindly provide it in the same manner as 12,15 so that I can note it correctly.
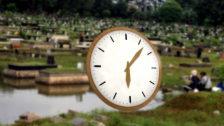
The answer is 6,07
